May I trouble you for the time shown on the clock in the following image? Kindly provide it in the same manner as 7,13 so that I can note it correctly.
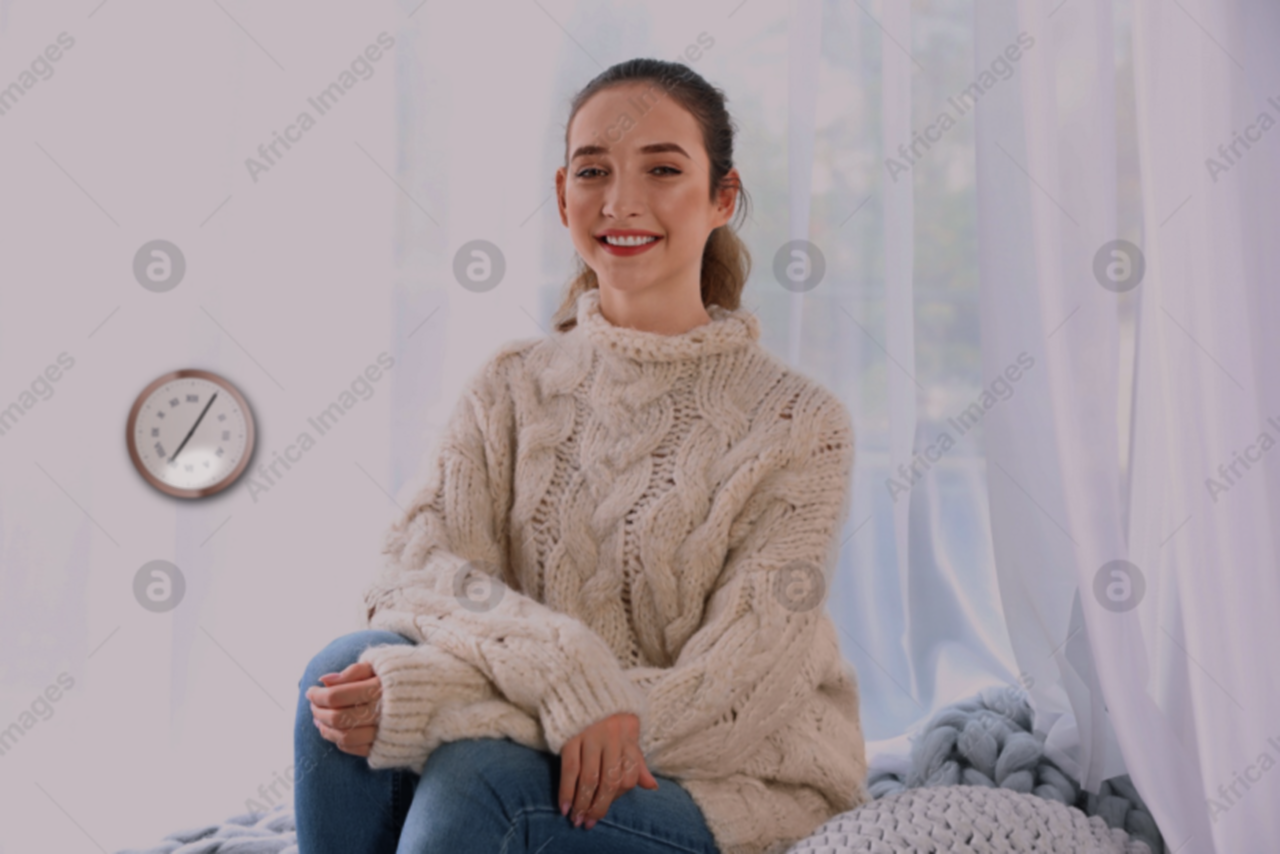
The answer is 7,05
